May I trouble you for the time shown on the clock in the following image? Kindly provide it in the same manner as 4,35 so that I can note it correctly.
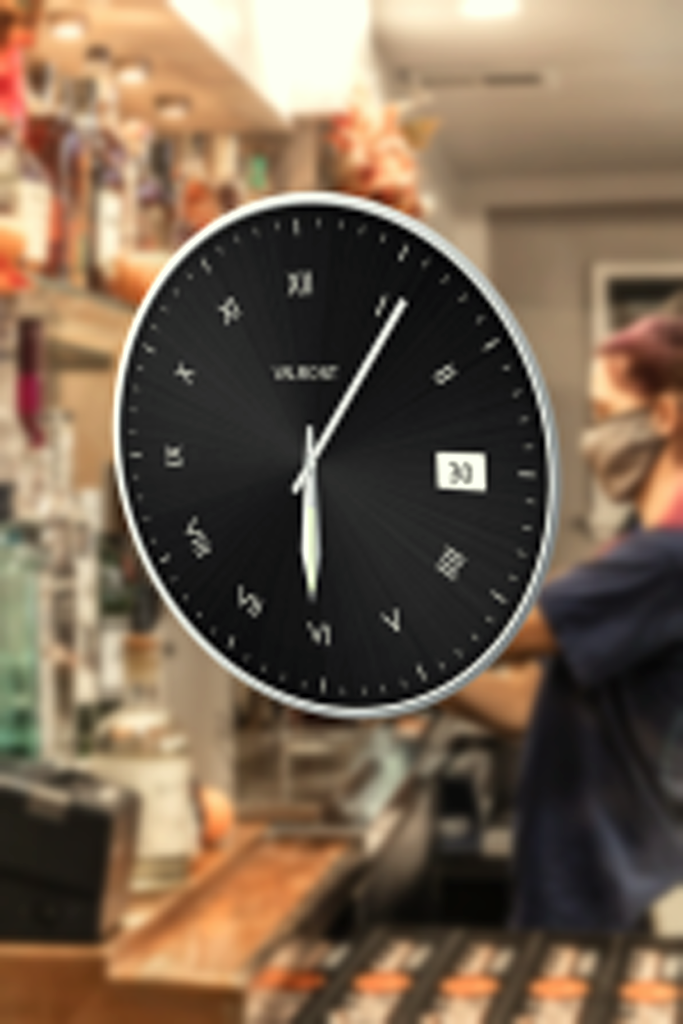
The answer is 6,06
